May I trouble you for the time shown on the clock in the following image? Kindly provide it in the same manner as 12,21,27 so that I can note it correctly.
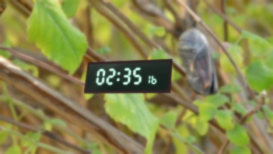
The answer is 2,35,16
